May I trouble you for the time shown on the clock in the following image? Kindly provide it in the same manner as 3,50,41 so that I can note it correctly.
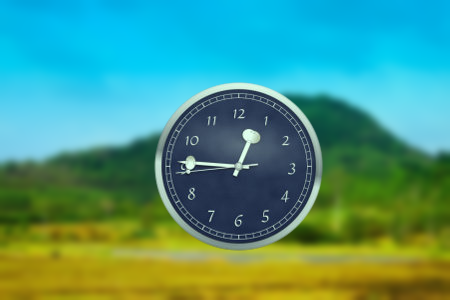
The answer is 12,45,44
